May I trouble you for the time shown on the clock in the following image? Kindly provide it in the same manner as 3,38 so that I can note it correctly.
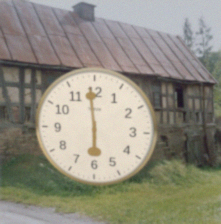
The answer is 5,59
